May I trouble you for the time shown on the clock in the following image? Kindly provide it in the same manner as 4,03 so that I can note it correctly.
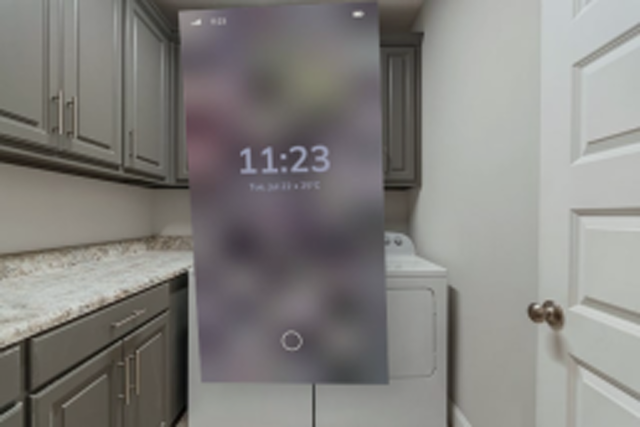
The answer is 11,23
